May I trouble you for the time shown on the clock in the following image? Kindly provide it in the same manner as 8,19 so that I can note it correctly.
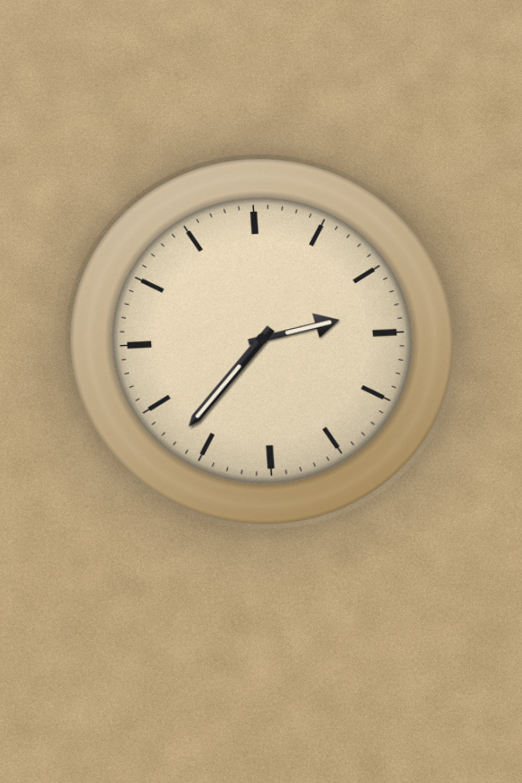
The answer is 2,37
